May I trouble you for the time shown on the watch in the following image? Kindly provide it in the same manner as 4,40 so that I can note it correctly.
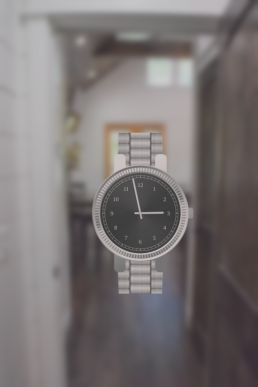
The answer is 2,58
